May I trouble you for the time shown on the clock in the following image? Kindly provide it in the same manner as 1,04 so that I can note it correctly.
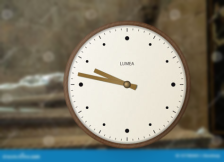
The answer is 9,47
